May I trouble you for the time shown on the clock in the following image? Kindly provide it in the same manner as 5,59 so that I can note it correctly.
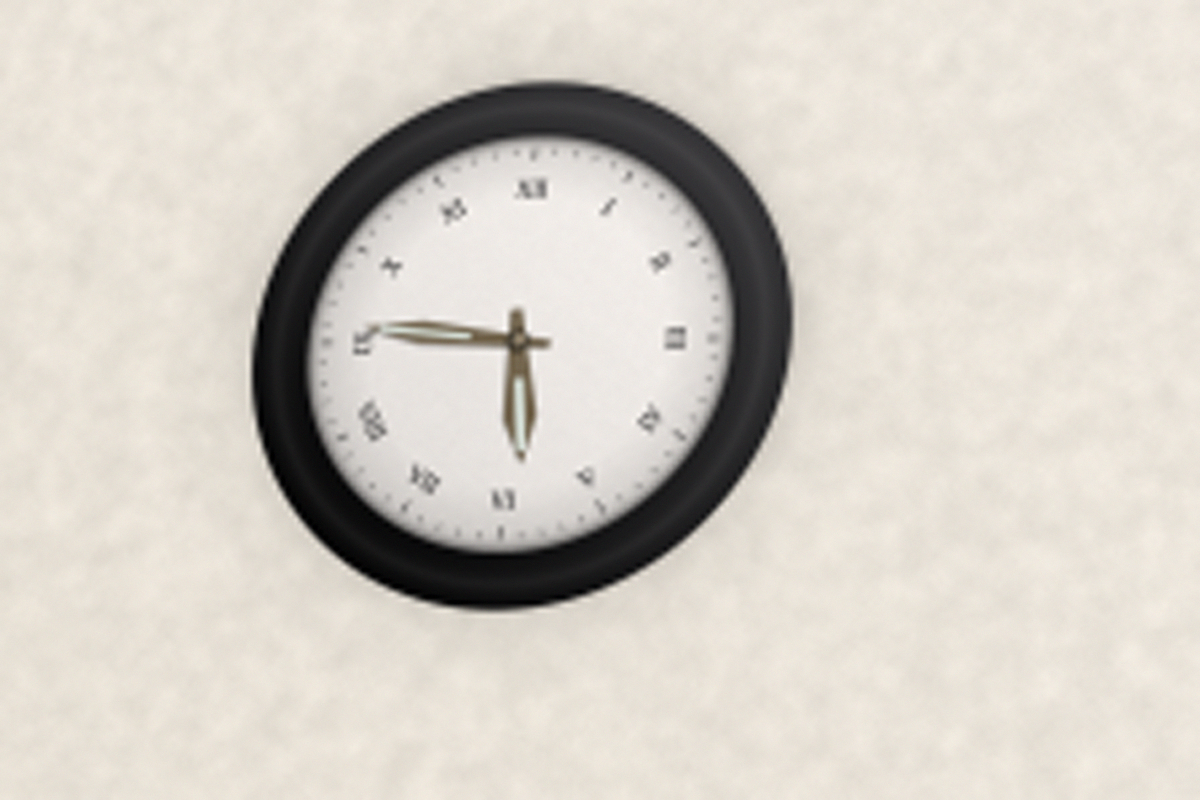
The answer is 5,46
